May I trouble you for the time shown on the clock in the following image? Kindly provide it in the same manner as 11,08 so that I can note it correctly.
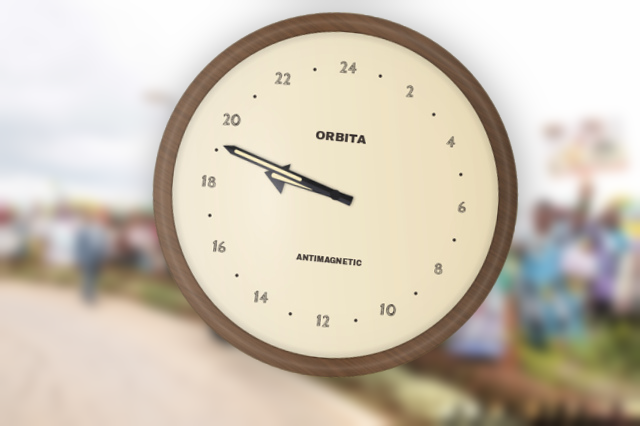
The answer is 18,48
